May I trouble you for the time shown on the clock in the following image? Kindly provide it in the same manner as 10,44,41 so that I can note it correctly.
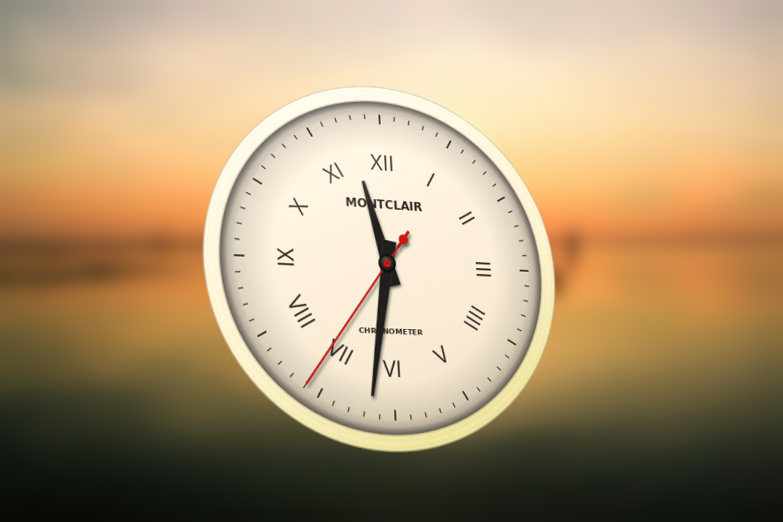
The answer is 11,31,36
